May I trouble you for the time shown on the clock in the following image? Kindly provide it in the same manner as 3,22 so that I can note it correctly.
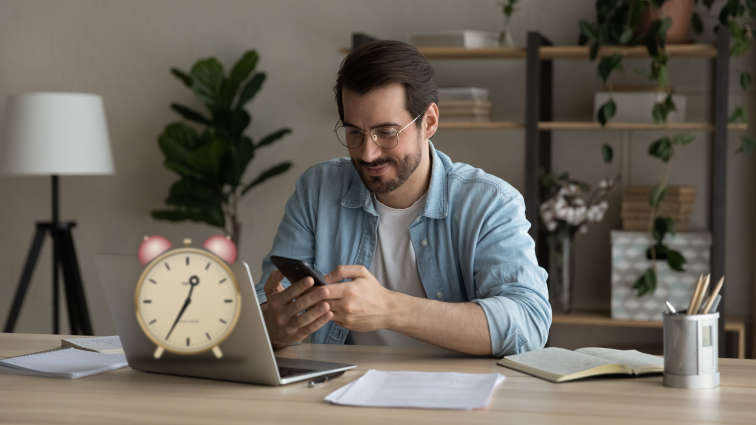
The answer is 12,35
